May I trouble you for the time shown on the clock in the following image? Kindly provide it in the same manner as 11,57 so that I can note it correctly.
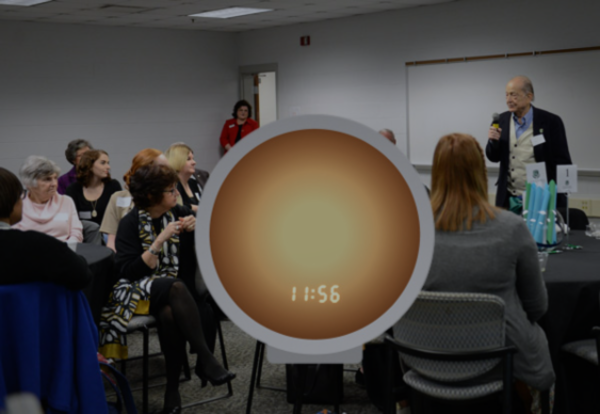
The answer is 11,56
